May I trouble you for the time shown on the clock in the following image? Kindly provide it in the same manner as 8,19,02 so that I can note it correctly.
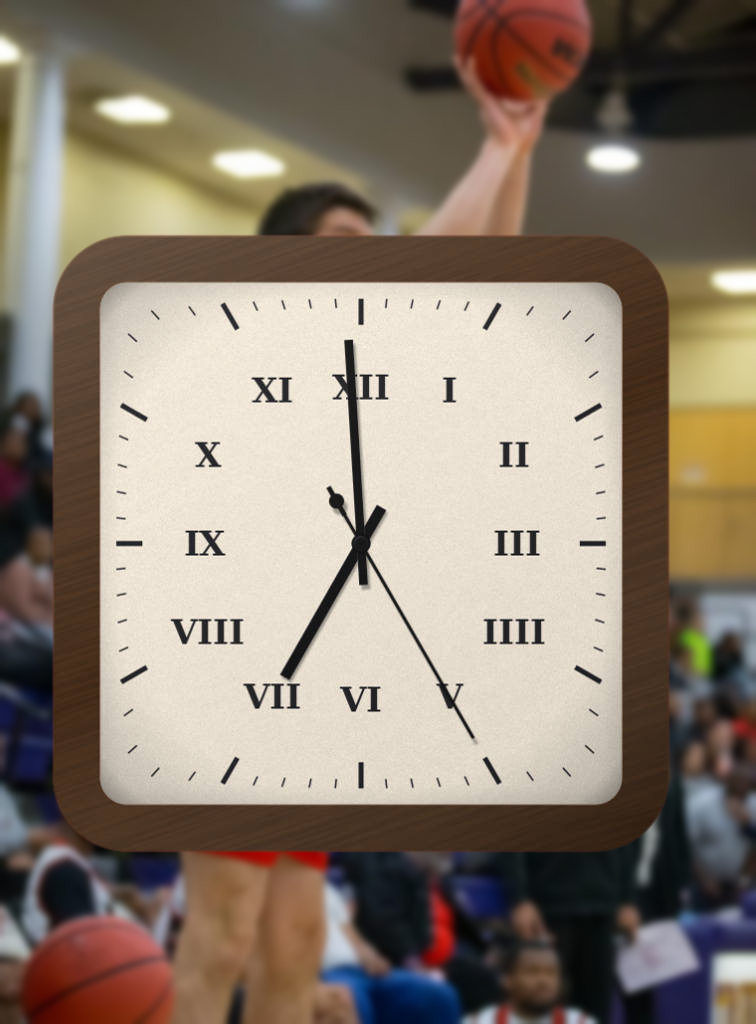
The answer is 6,59,25
